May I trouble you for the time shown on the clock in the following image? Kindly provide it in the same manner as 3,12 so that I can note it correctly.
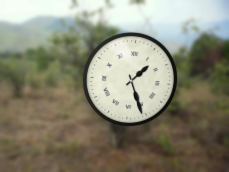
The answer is 1,26
